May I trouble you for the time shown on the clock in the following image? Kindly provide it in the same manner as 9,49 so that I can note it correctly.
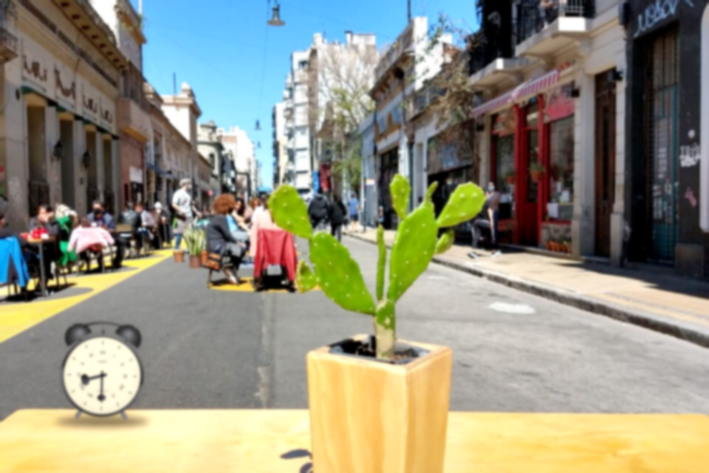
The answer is 8,30
